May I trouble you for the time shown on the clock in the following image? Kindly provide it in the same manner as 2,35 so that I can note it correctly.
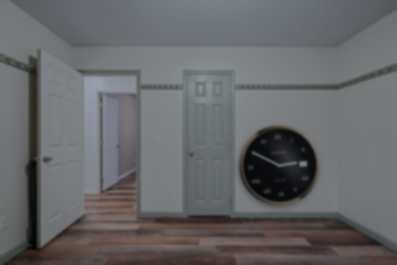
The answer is 2,50
